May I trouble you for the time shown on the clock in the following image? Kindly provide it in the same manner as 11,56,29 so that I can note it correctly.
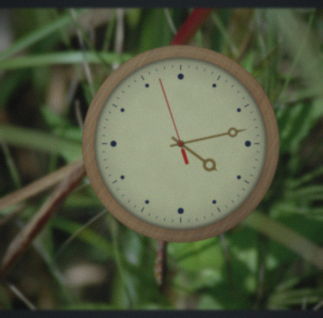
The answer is 4,12,57
